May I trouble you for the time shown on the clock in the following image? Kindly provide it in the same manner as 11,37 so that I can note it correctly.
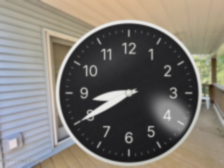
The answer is 8,40
